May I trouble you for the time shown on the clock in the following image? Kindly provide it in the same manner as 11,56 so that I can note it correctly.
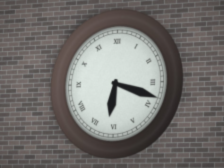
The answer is 6,18
